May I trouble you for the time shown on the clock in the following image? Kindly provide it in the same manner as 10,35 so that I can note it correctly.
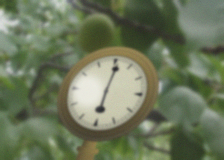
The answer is 6,01
